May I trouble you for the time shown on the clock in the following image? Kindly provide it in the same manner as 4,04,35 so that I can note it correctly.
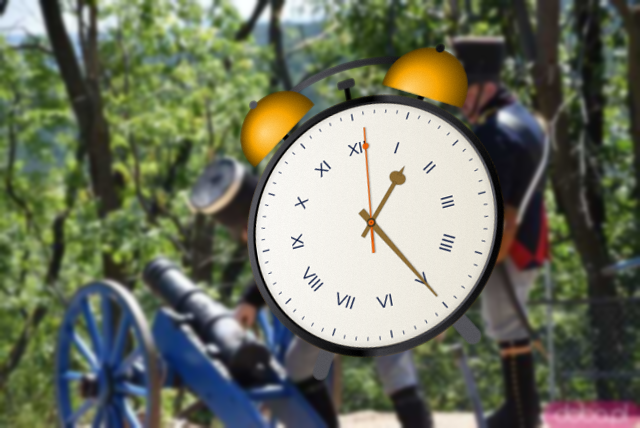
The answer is 1,25,01
